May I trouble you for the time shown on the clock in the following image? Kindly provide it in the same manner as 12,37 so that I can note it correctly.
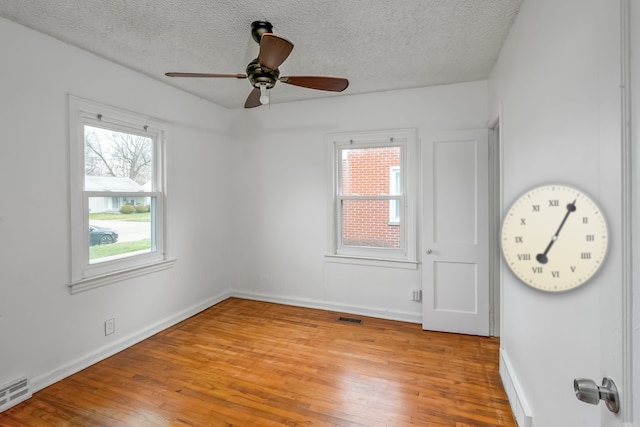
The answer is 7,05
